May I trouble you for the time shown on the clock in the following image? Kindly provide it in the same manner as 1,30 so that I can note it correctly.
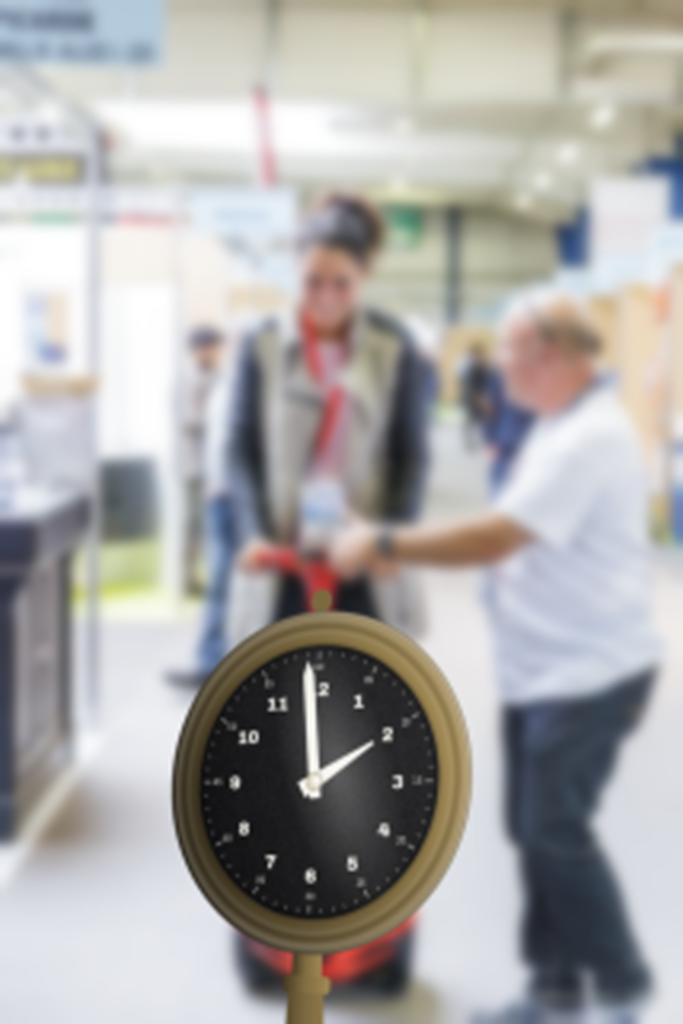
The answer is 1,59
